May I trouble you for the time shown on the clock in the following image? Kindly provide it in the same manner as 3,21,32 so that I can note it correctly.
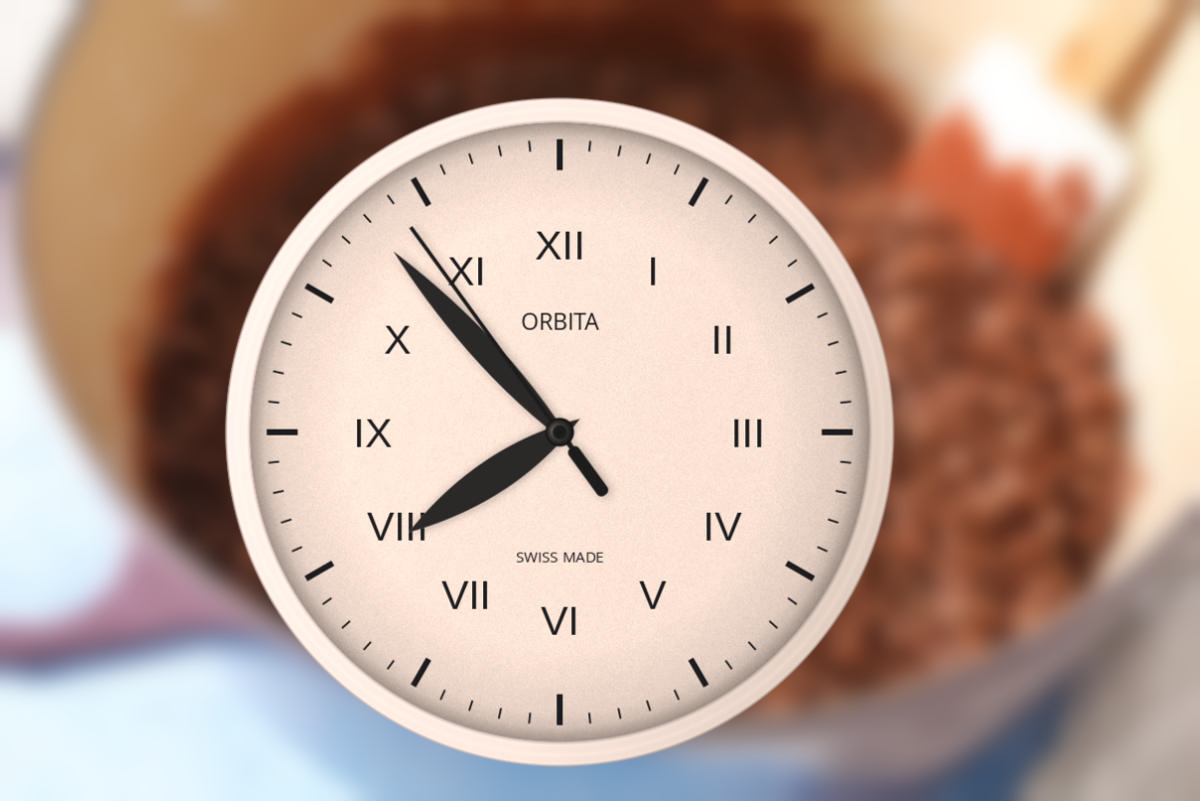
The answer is 7,52,54
